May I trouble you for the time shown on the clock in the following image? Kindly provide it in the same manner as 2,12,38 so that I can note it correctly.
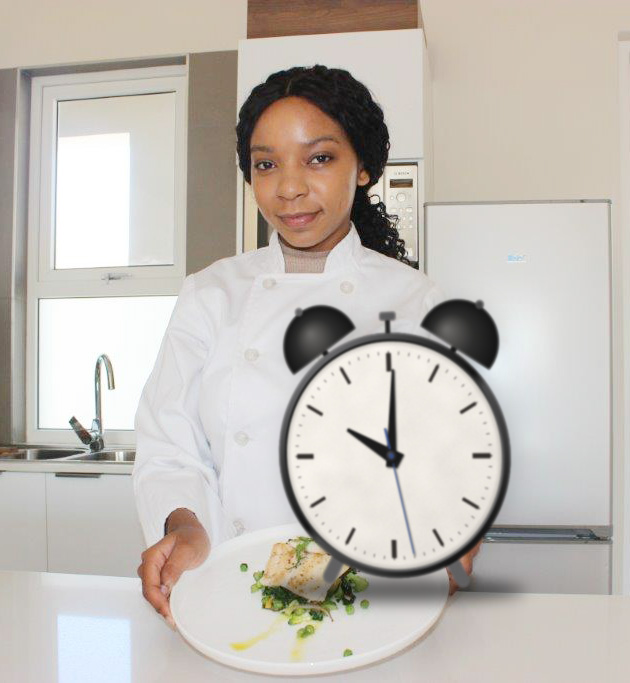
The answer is 10,00,28
